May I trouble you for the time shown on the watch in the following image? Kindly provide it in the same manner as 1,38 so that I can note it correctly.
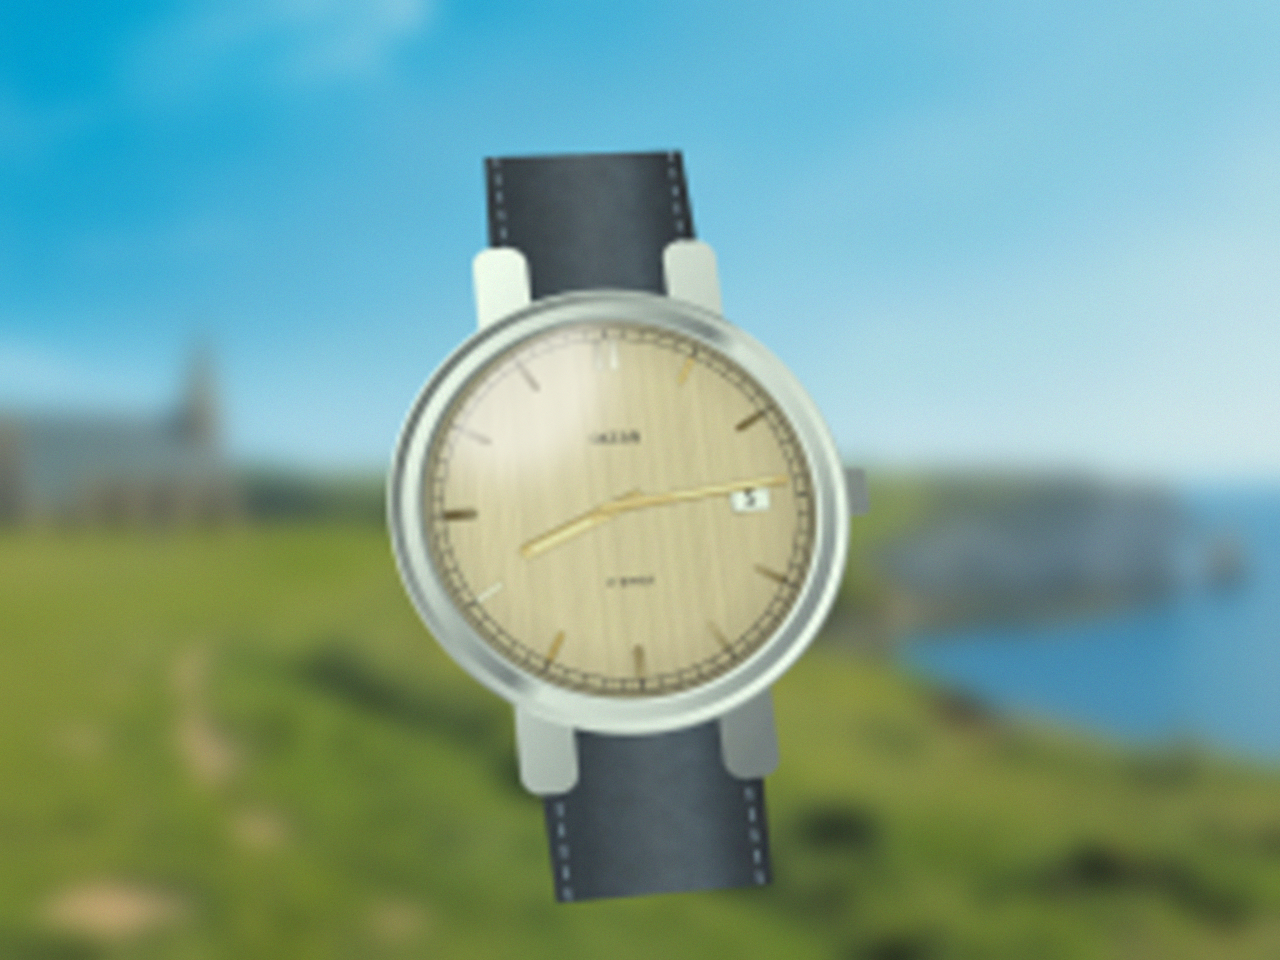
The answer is 8,14
